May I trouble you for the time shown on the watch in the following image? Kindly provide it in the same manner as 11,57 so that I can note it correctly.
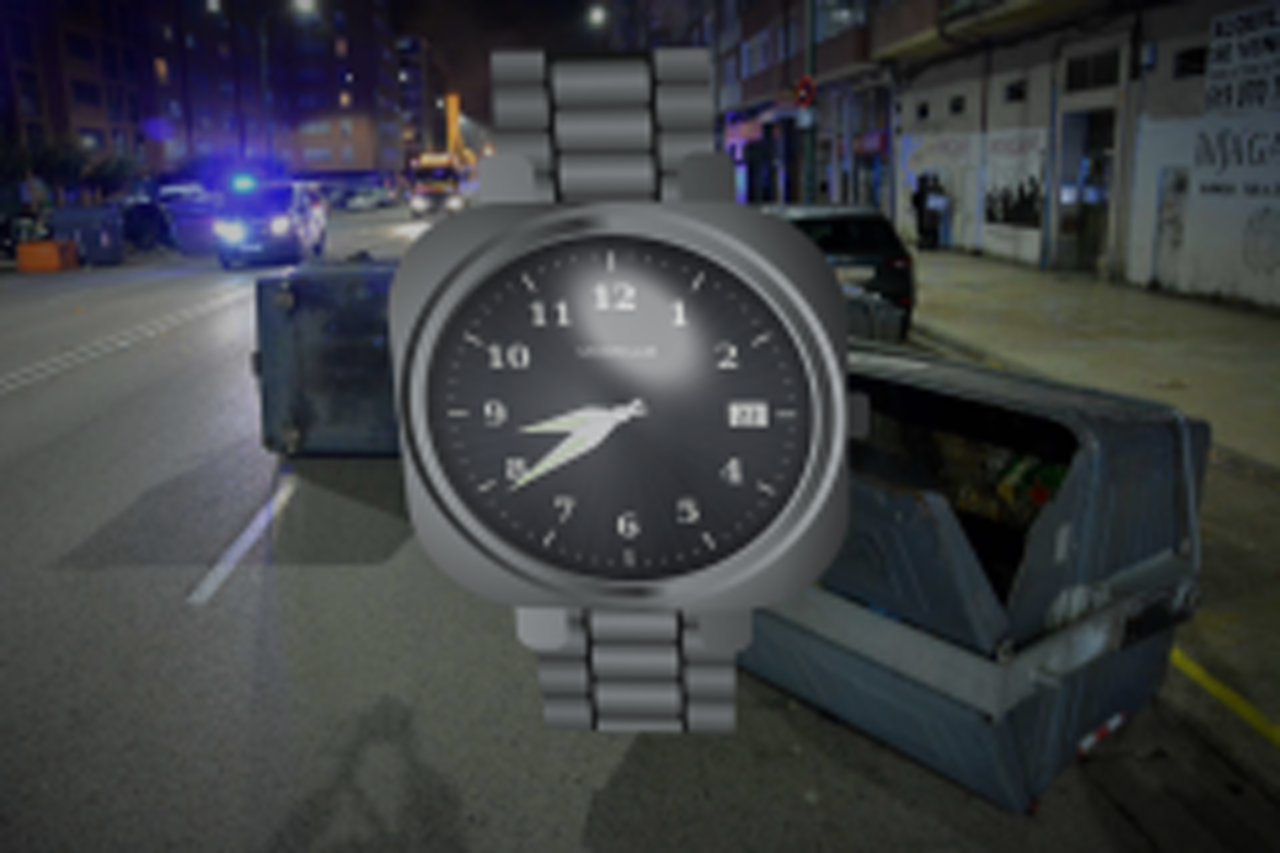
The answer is 8,39
